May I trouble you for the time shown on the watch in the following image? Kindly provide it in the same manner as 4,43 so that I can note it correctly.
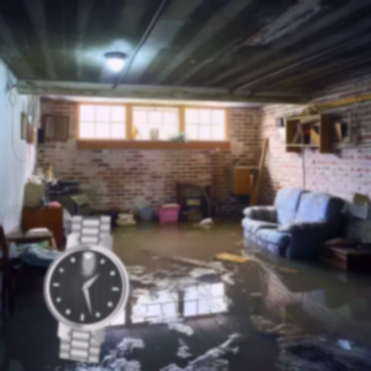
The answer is 1,27
